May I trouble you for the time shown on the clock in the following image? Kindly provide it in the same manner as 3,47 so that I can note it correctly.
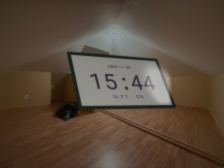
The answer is 15,44
